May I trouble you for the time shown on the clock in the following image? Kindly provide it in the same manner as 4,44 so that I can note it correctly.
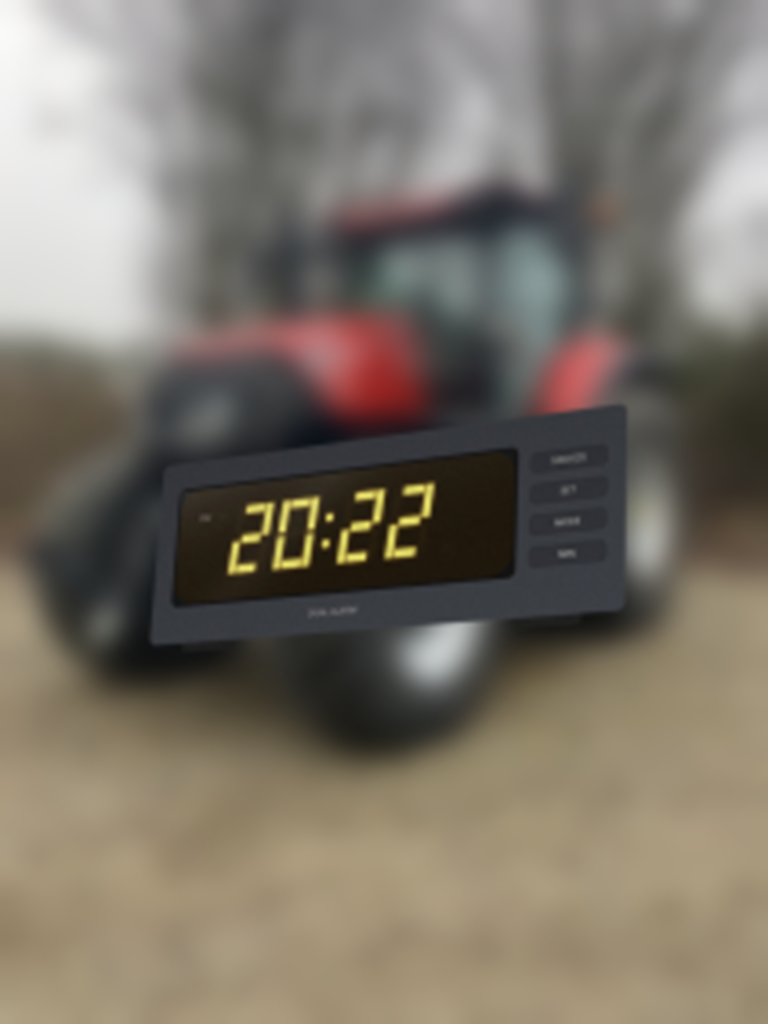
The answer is 20,22
